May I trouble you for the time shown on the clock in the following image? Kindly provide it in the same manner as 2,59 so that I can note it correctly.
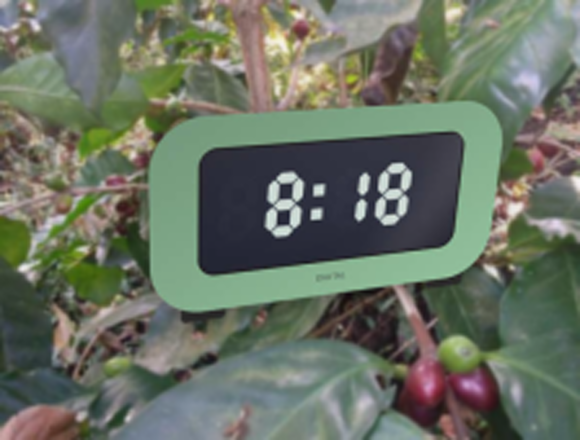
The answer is 8,18
